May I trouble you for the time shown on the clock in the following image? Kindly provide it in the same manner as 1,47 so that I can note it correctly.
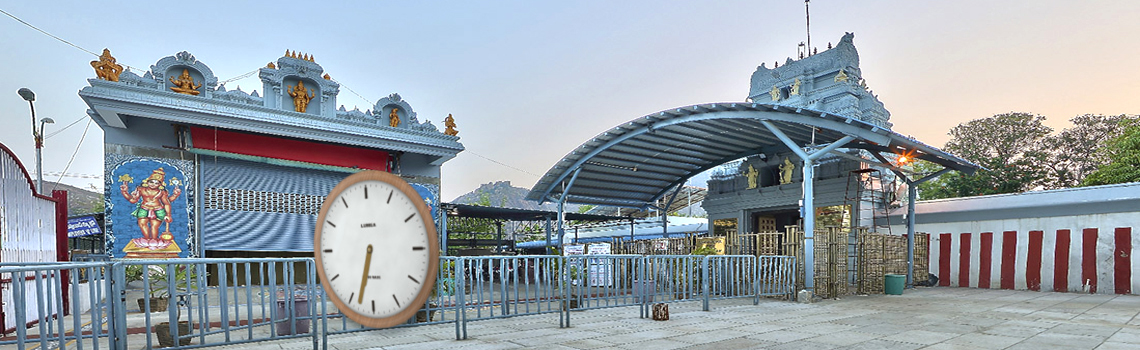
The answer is 6,33
